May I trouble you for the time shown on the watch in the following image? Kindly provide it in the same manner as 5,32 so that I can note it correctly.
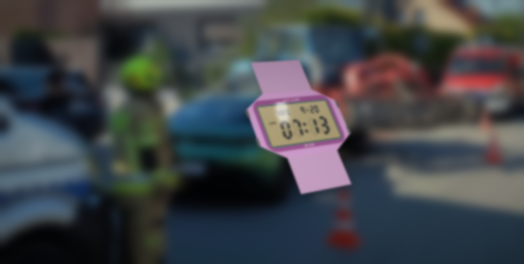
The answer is 7,13
